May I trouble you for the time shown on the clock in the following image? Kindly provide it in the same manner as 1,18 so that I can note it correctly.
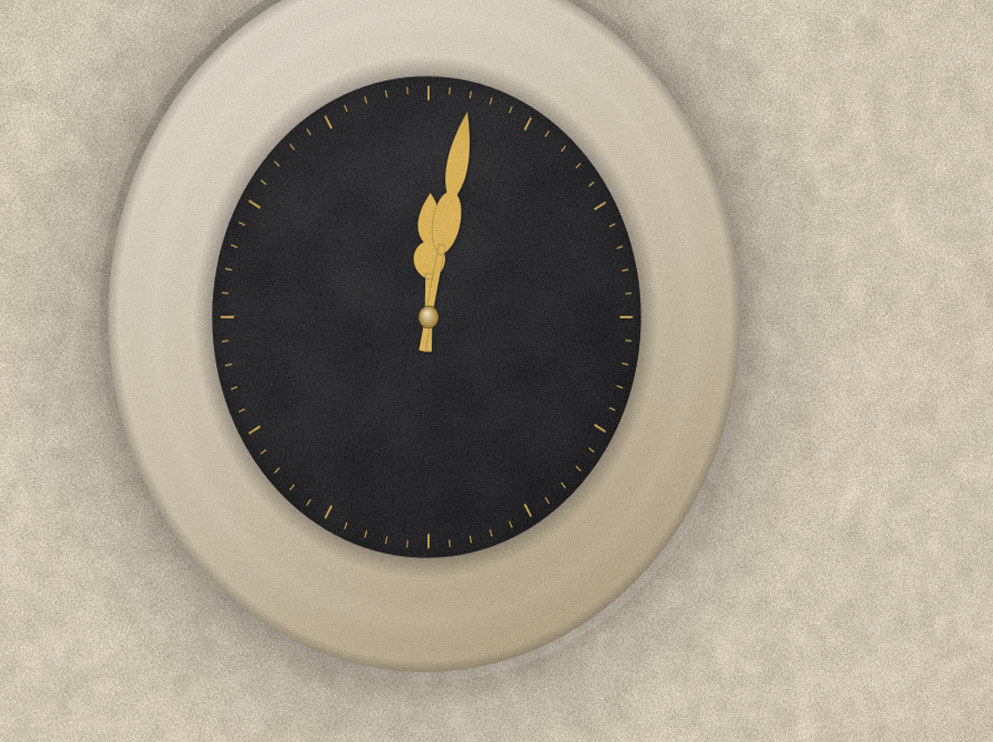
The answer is 12,02
